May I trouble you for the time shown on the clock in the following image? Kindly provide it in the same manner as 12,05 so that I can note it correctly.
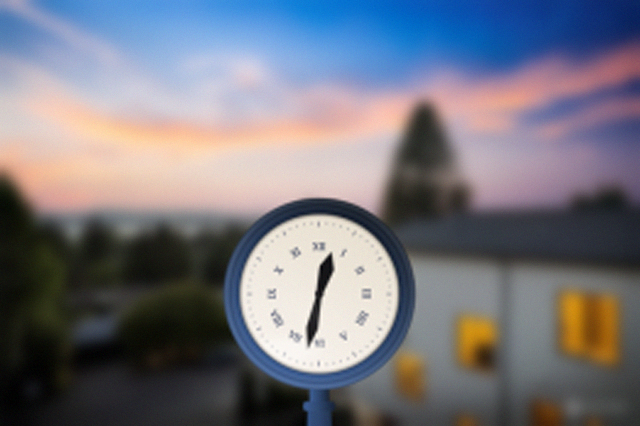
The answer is 12,32
